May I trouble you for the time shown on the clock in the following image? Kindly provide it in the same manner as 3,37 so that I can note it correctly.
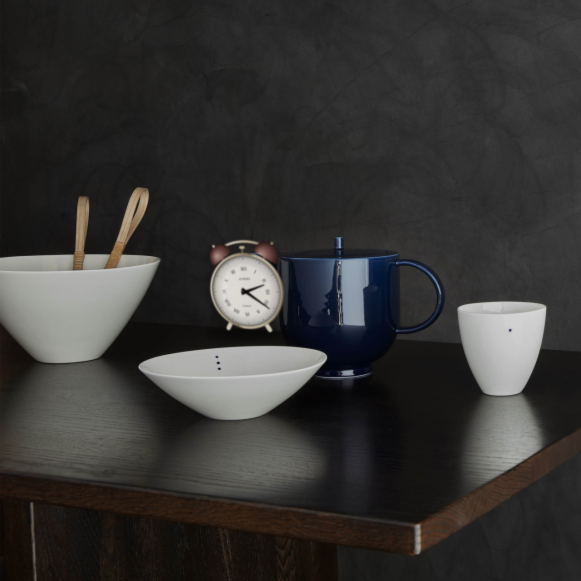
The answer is 2,21
